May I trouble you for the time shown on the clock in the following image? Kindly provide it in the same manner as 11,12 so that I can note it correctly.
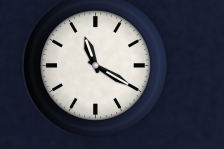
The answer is 11,20
